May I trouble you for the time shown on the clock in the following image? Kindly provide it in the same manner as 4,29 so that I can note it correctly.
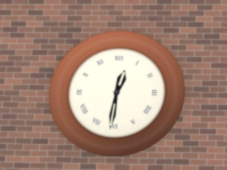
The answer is 12,31
